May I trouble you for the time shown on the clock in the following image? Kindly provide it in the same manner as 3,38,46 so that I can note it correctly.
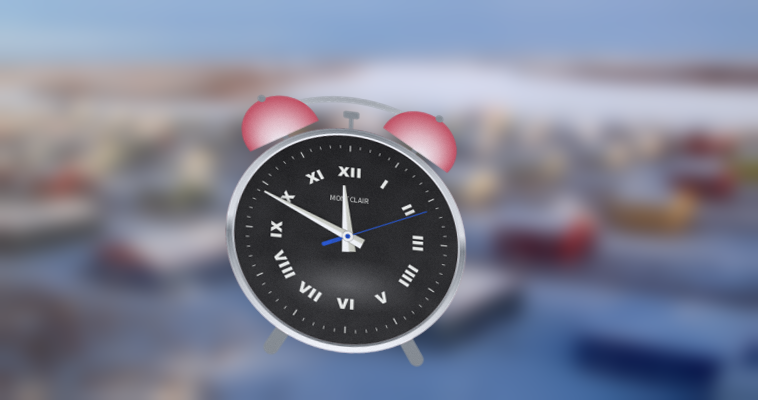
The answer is 11,49,11
